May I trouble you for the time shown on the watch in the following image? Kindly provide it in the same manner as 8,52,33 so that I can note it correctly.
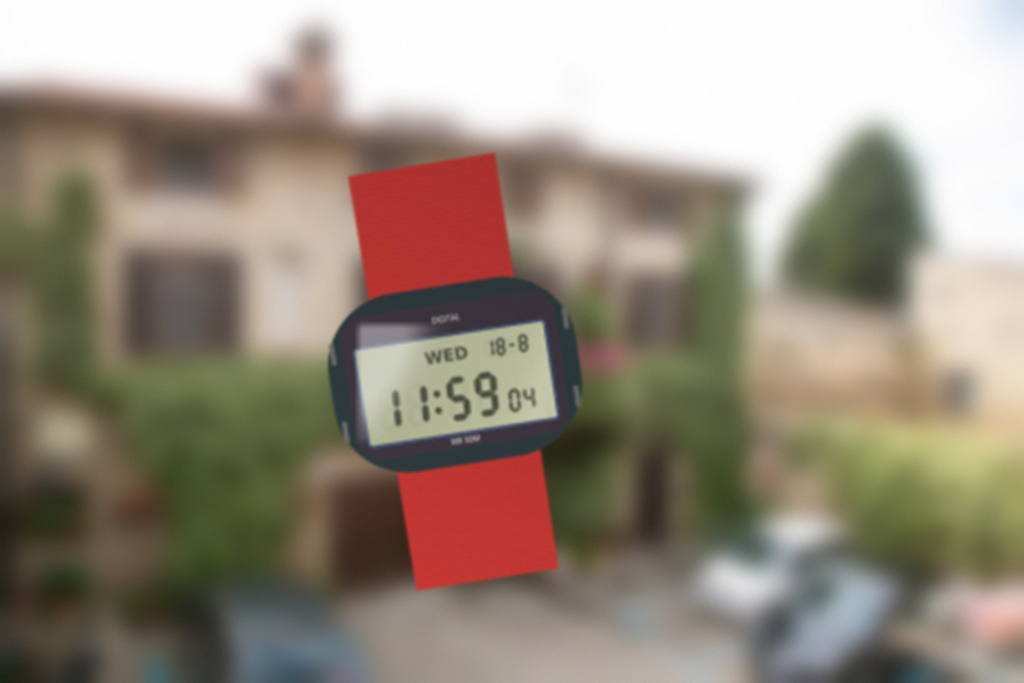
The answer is 11,59,04
